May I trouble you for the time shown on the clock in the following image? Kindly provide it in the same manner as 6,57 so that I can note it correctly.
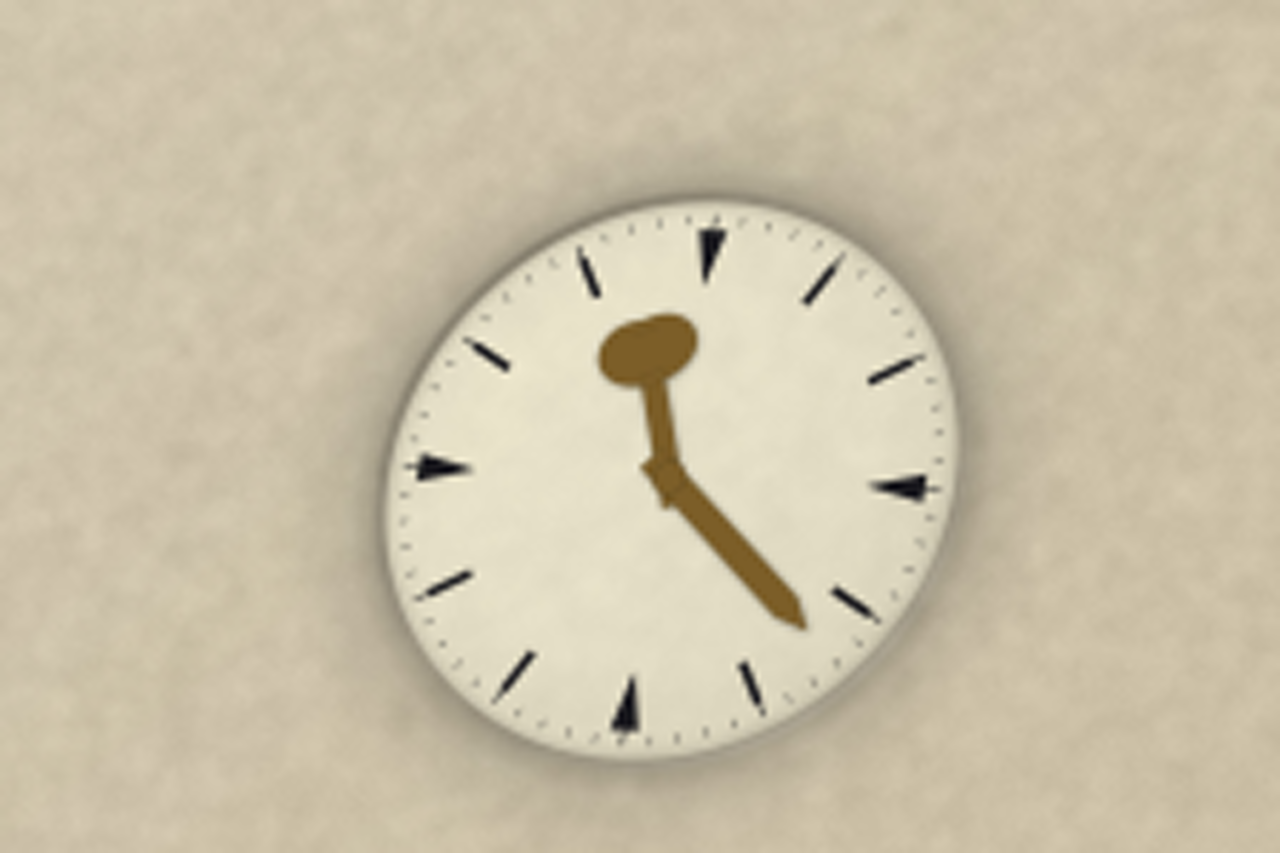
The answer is 11,22
